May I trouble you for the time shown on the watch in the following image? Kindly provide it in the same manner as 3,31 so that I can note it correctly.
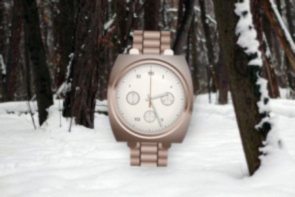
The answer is 2,26
